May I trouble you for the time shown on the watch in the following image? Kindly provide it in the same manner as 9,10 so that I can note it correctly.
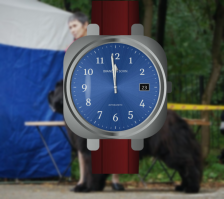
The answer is 11,59
